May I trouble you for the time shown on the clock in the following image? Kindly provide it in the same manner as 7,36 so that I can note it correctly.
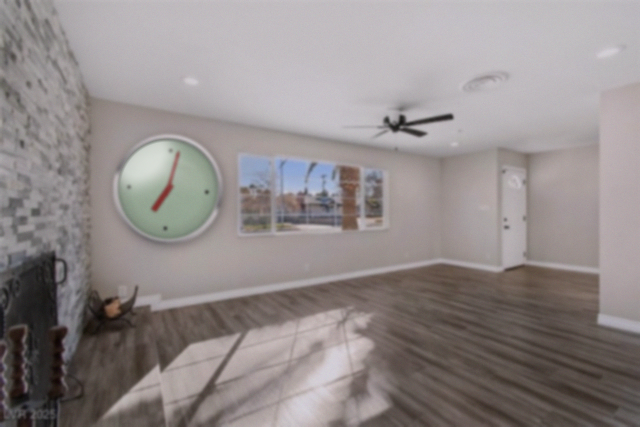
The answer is 7,02
